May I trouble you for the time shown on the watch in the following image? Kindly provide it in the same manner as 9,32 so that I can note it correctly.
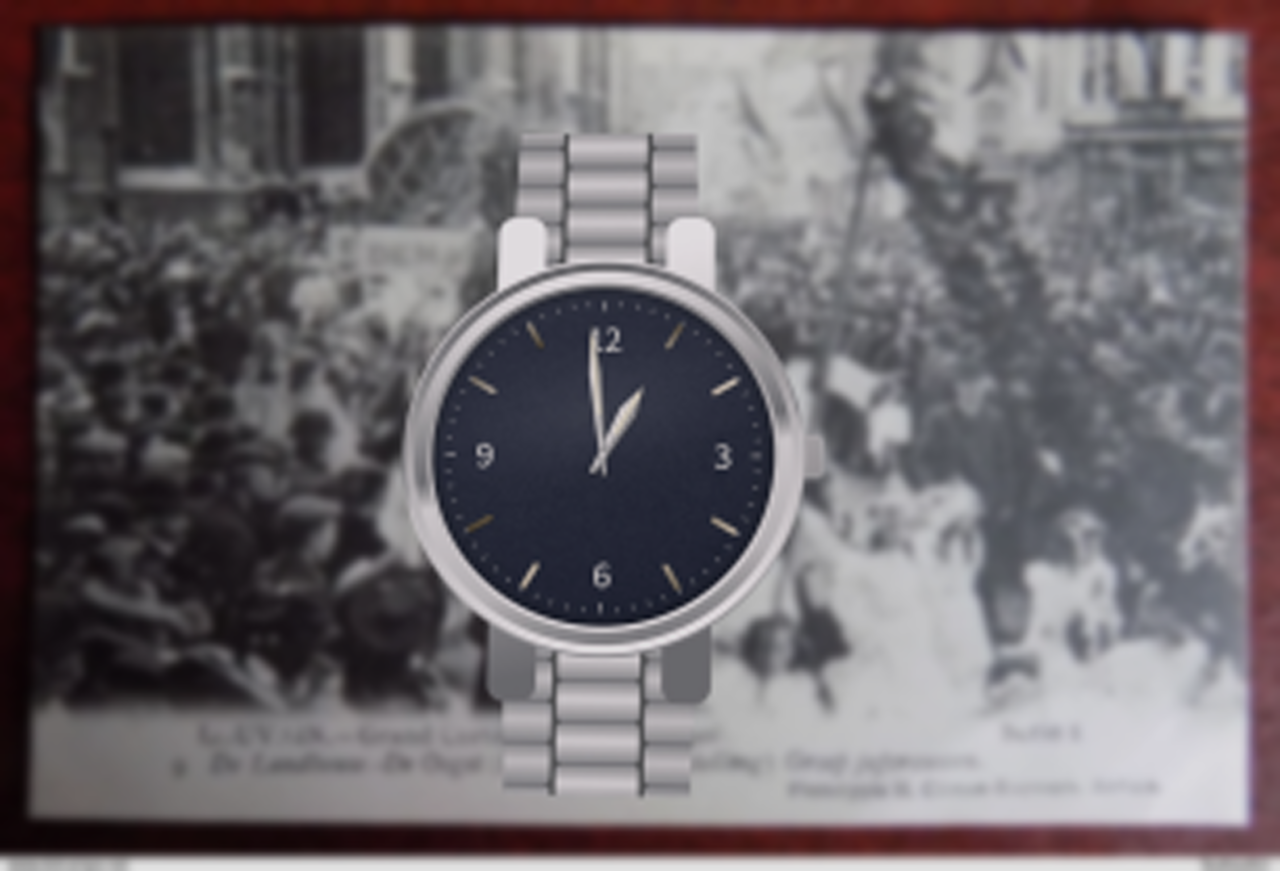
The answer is 12,59
